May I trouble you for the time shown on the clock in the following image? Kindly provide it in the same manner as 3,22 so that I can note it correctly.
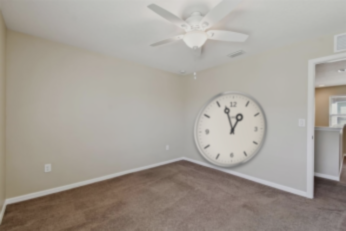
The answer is 12,57
